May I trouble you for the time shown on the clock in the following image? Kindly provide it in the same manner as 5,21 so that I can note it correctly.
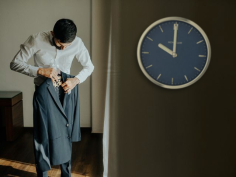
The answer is 10,00
